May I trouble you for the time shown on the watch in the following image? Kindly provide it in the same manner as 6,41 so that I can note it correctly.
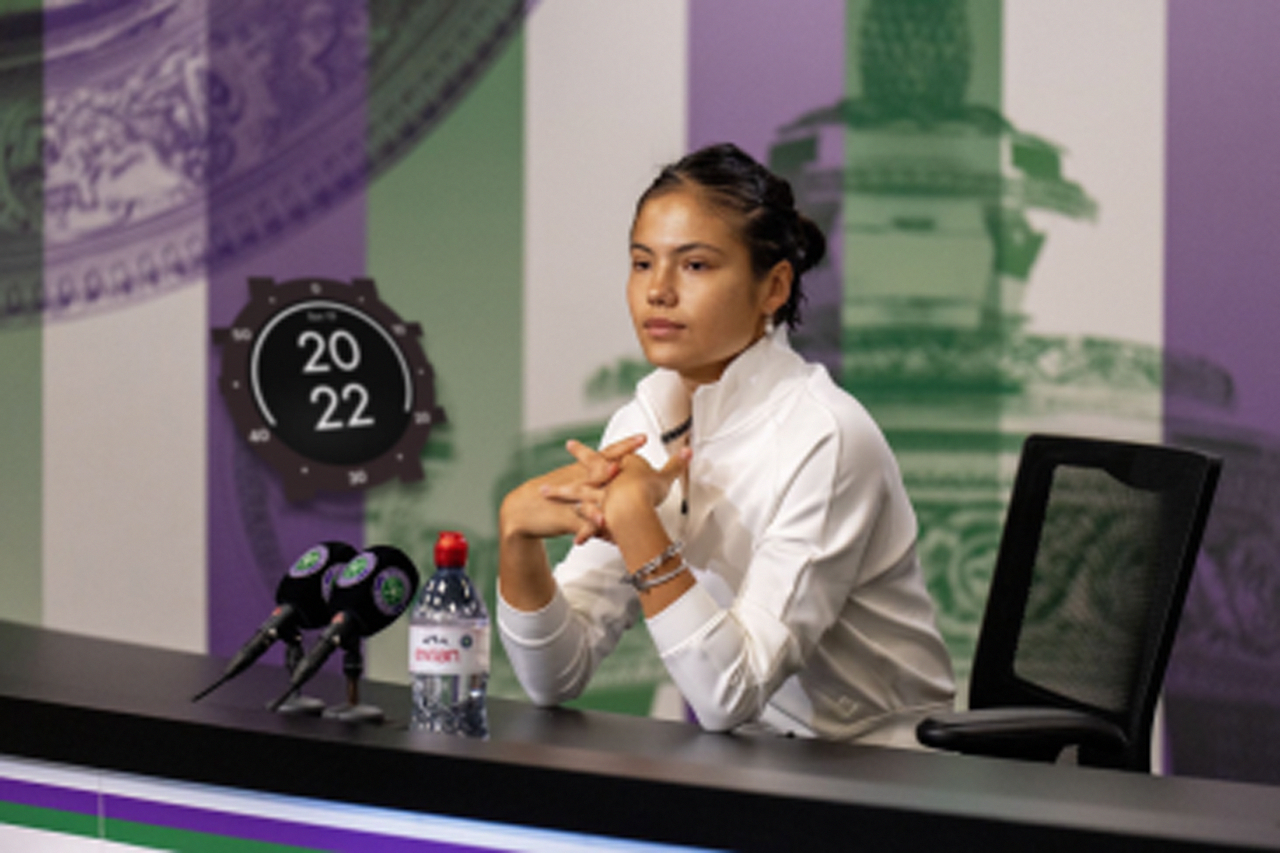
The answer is 20,22
